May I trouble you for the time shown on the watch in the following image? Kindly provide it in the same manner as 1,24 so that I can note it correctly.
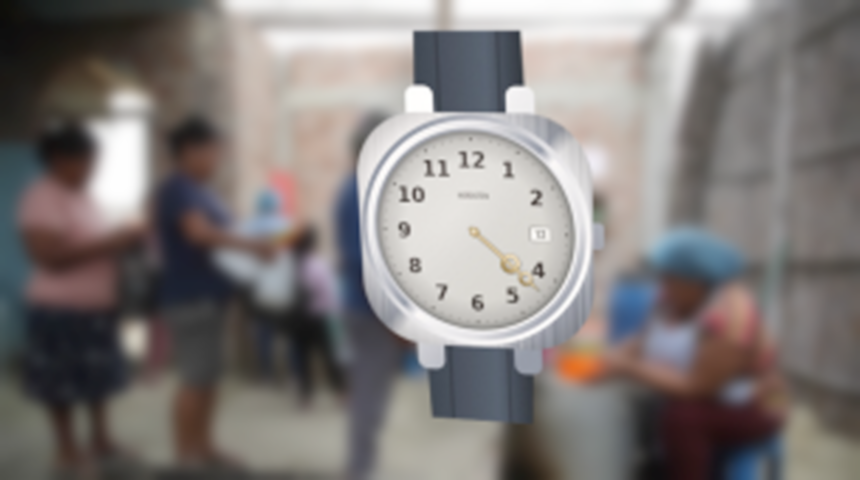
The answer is 4,22
